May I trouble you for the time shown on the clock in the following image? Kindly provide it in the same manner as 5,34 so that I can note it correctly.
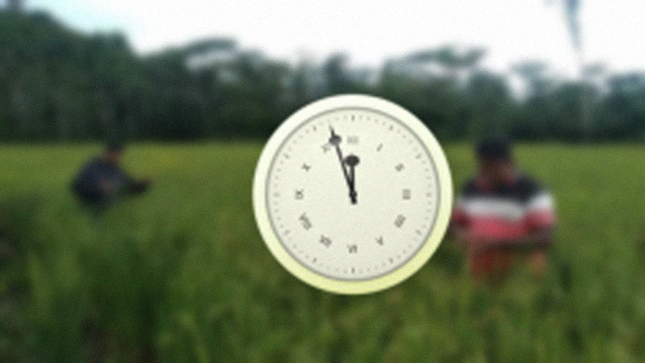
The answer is 11,57
